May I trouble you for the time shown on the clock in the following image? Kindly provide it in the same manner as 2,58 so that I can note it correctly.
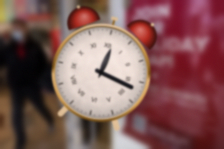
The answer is 12,17
